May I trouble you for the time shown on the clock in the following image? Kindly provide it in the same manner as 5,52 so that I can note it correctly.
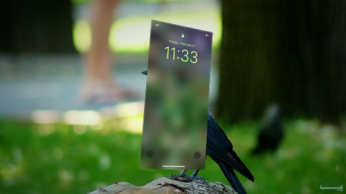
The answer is 11,33
